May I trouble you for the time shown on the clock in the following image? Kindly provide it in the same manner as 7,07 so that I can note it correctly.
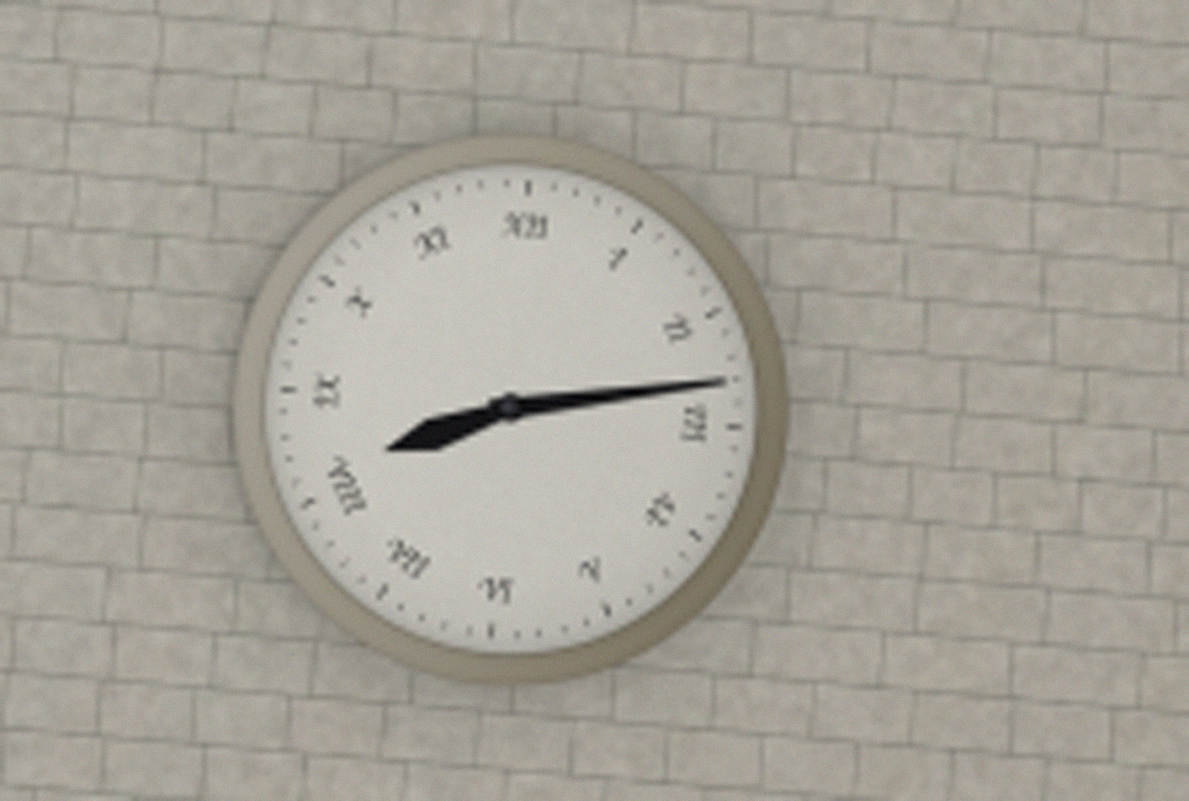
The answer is 8,13
